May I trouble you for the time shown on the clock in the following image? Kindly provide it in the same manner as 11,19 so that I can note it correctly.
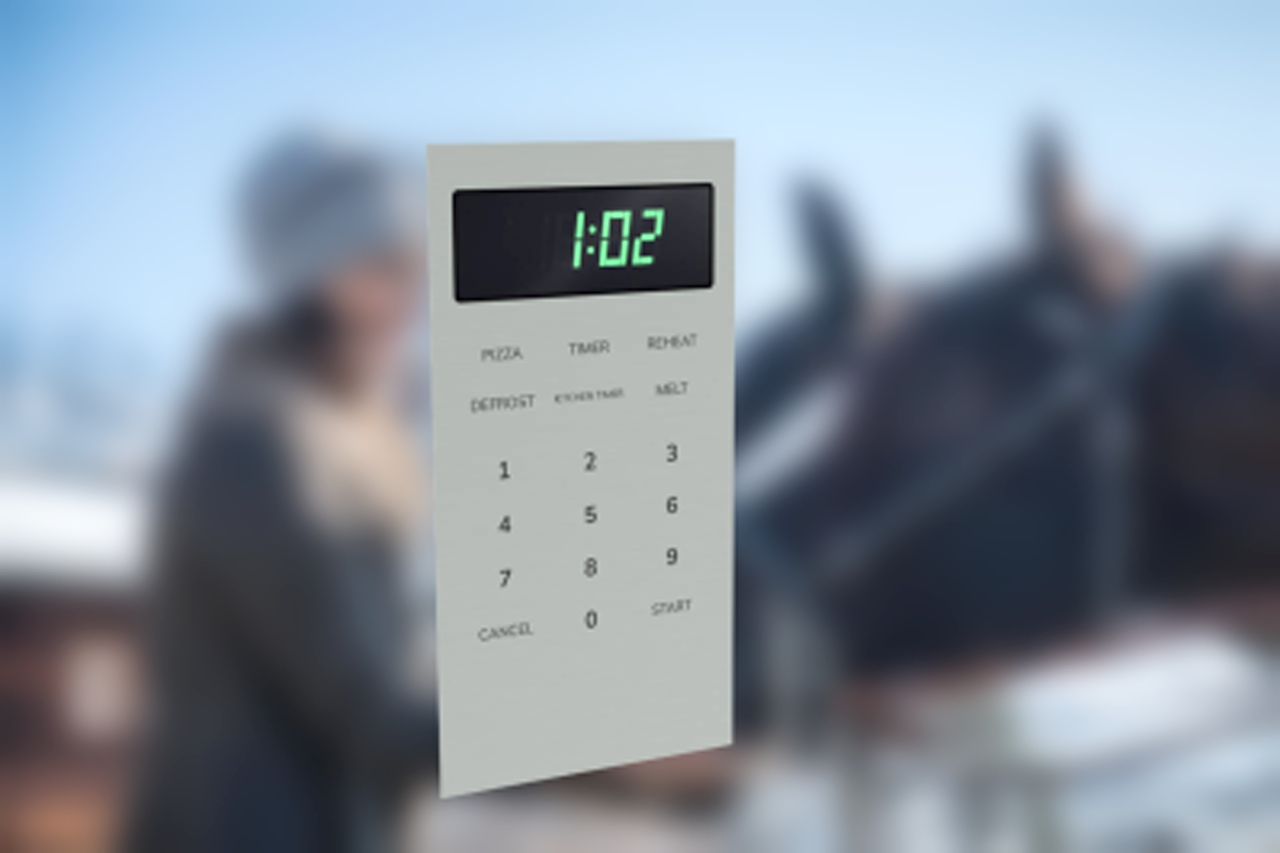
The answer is 1,02
